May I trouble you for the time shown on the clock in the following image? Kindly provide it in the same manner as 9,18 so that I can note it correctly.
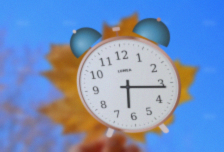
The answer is 6,16
